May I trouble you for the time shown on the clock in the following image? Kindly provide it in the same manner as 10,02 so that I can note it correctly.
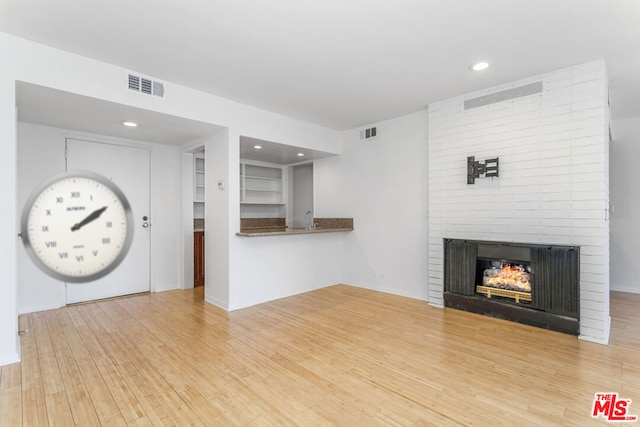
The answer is 2,10
